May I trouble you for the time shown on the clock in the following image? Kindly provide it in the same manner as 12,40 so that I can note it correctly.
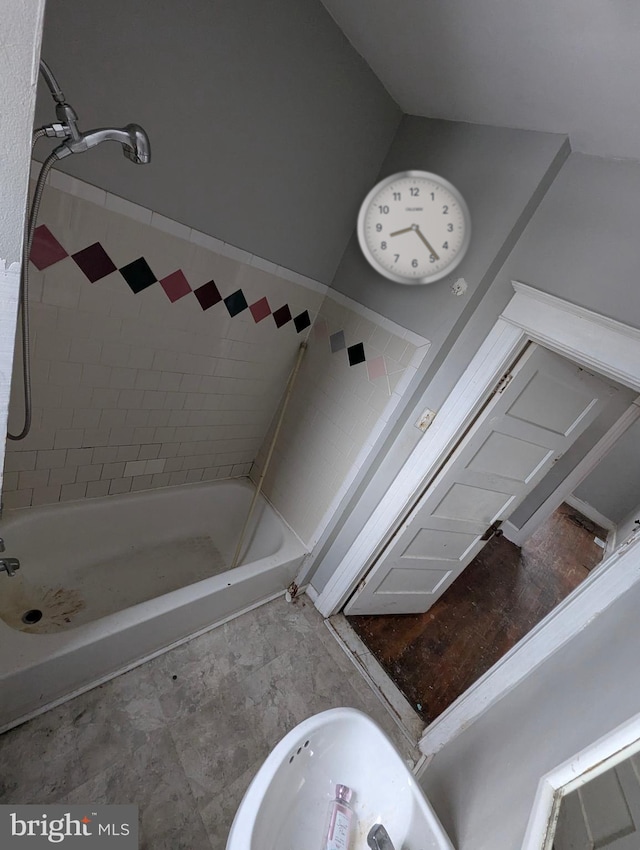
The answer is 8,24
